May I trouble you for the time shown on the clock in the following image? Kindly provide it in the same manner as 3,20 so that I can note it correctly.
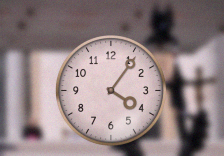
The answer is 4,06
